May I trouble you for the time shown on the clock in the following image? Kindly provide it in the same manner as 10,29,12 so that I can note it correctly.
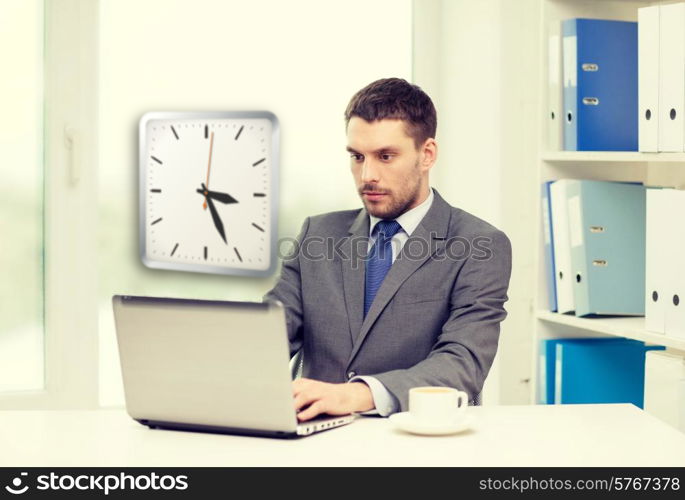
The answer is 3,26,01
